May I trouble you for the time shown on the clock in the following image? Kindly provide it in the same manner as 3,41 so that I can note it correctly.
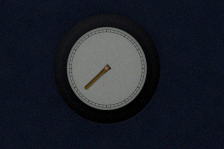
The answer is 7,38
